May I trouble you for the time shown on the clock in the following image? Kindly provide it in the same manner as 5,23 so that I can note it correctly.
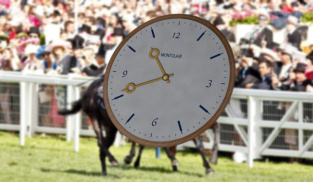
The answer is 10,41
